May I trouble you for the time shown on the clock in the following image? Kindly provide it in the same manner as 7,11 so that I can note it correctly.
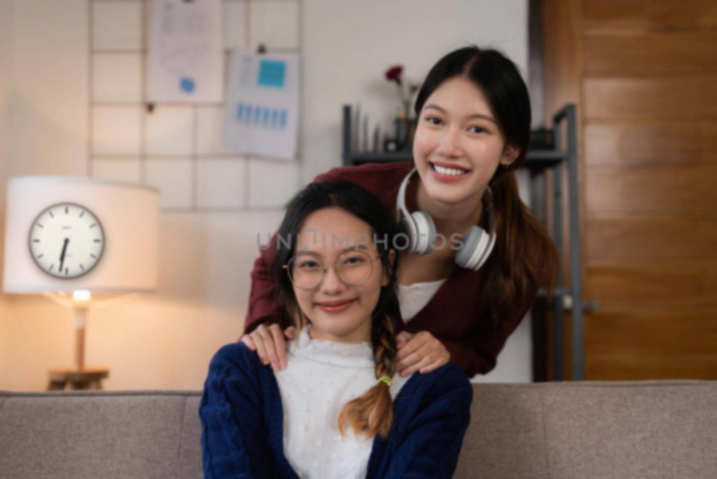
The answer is 6,32
